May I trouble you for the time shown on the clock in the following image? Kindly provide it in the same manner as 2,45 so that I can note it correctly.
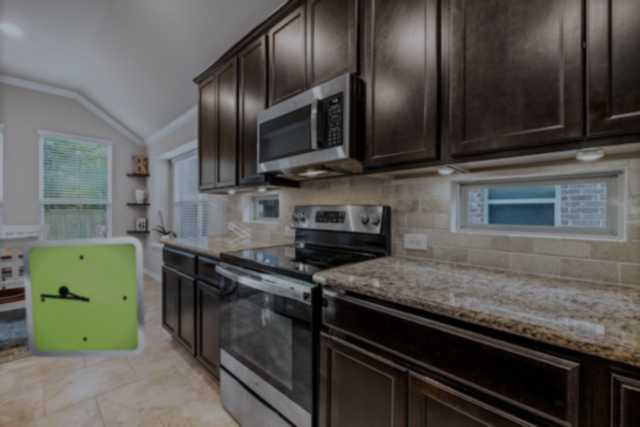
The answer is 9,46
